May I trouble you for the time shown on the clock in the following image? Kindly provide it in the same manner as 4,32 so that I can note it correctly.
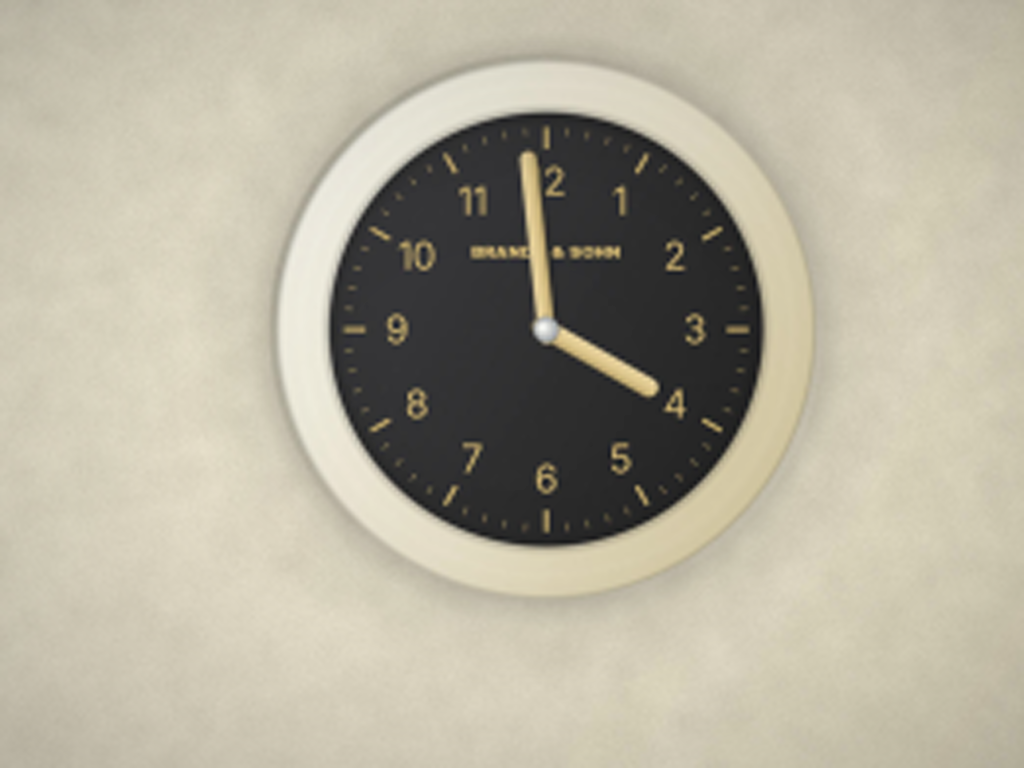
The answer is 3,59
